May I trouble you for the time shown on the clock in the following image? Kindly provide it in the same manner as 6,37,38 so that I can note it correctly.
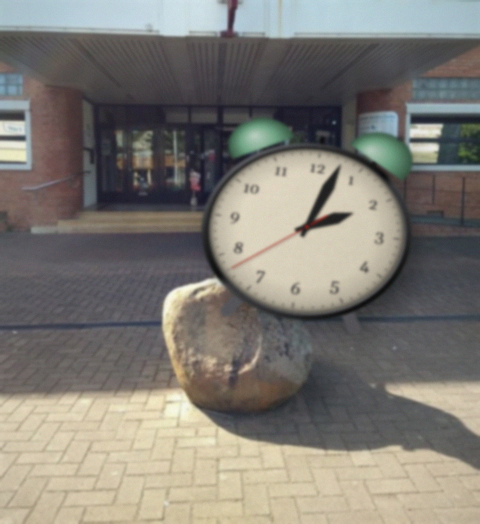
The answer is 2,02,38
